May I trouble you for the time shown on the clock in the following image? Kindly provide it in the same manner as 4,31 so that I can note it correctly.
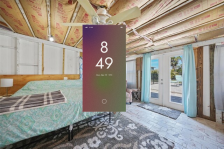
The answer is 8,49
